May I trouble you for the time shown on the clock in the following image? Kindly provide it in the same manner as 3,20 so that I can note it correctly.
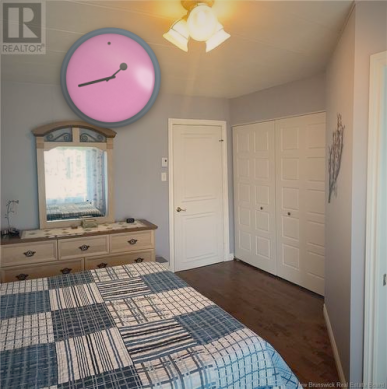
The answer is 1,43
